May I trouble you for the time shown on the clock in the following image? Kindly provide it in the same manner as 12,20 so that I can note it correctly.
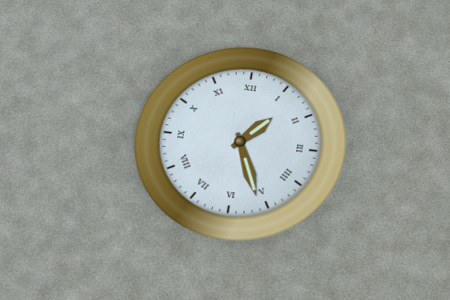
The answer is 1,26
